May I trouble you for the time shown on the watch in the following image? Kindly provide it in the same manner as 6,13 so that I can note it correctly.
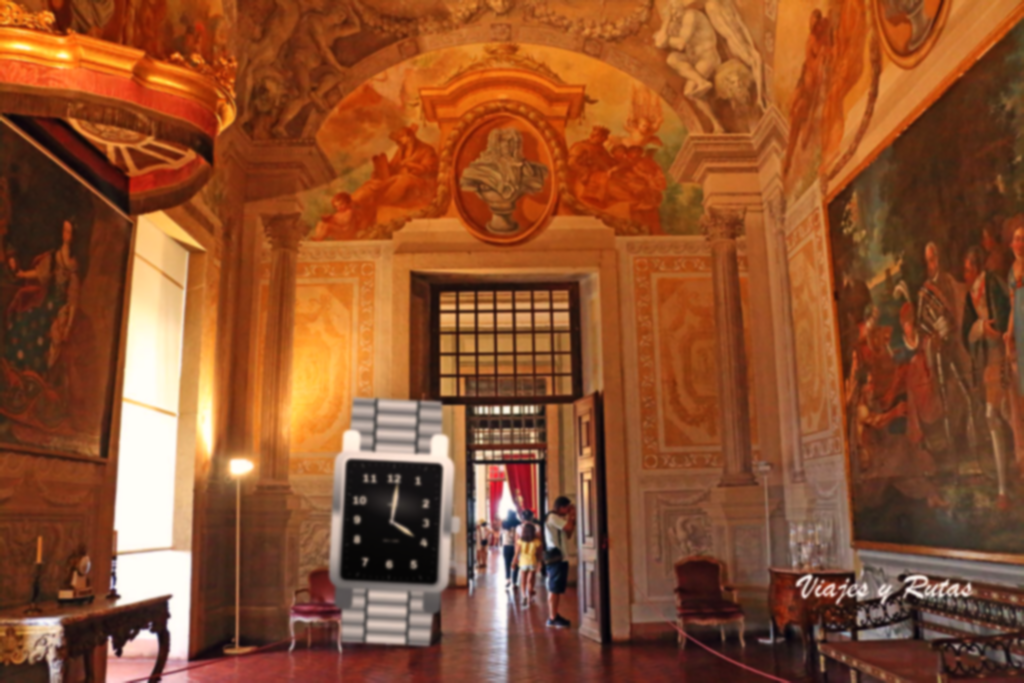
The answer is 4,01
